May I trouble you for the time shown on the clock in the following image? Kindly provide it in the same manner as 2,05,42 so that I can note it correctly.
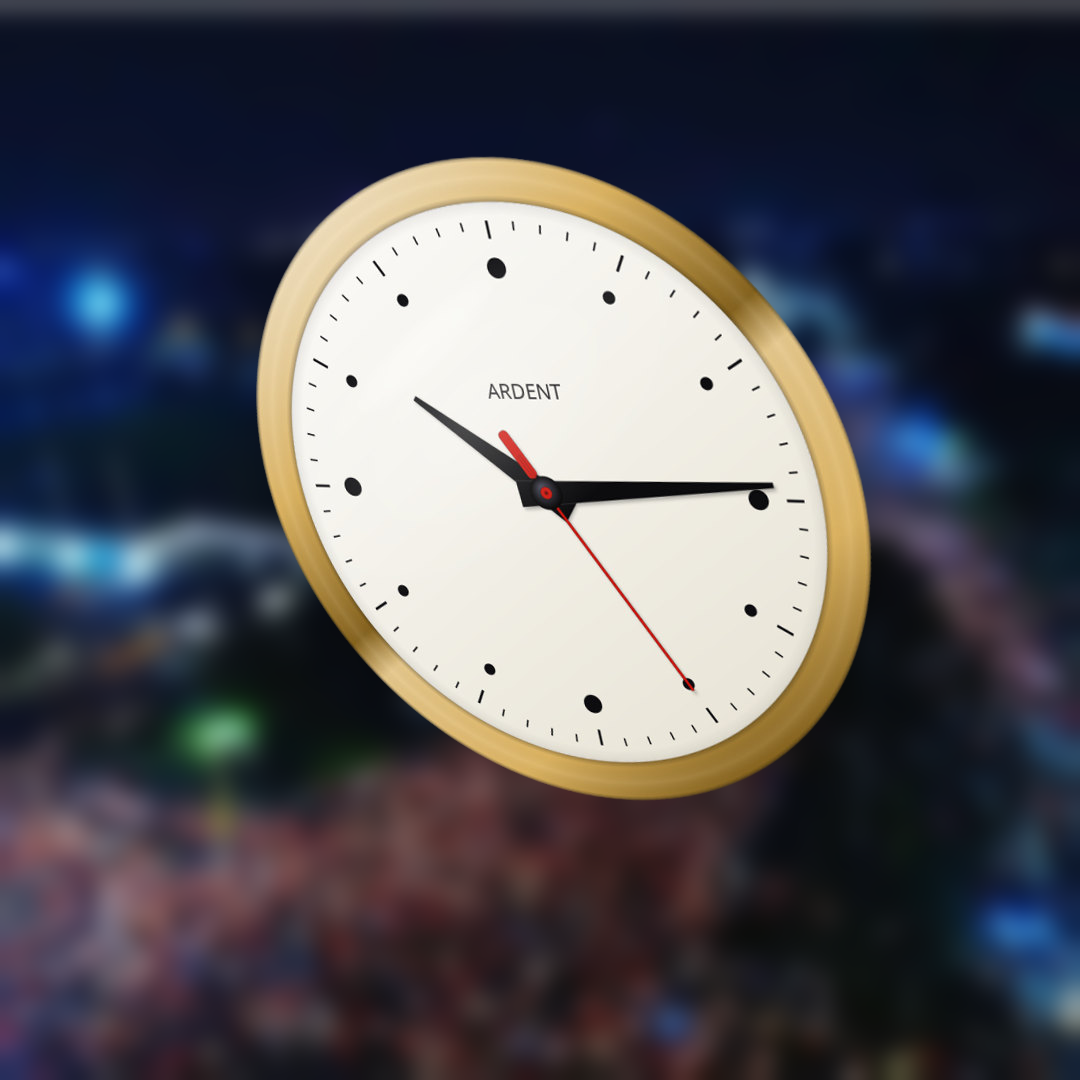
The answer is 10,14,25
